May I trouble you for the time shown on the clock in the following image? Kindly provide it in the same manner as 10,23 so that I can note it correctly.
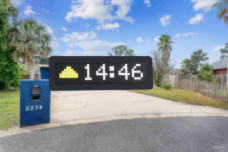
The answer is 14,46
